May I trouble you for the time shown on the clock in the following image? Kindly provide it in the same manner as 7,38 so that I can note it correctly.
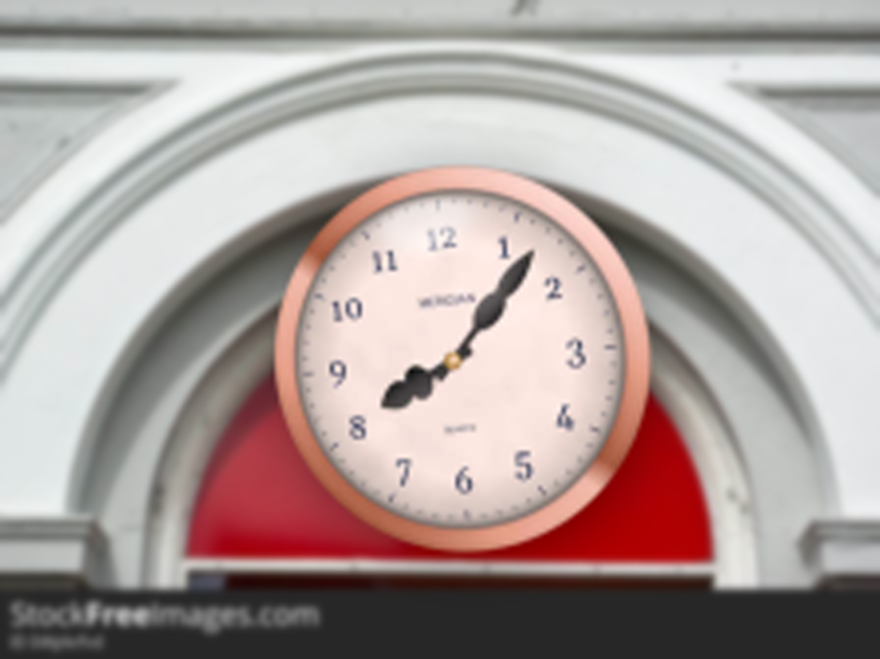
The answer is 8,07
